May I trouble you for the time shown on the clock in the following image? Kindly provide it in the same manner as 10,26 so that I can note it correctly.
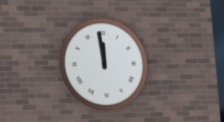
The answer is 11,59
